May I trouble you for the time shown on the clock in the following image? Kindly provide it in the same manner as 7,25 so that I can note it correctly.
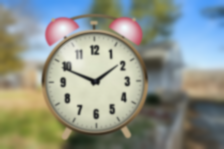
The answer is 1,49
